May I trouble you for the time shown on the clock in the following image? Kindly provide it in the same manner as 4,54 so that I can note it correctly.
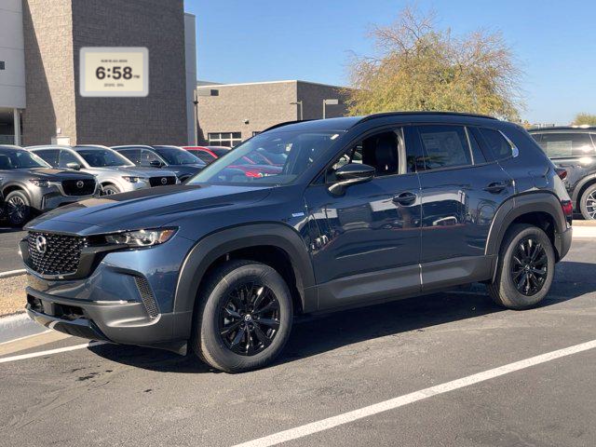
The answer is 6,58
